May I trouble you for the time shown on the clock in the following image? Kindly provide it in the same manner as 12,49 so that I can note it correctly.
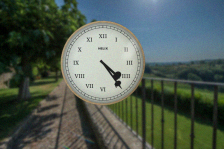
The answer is 4,24
